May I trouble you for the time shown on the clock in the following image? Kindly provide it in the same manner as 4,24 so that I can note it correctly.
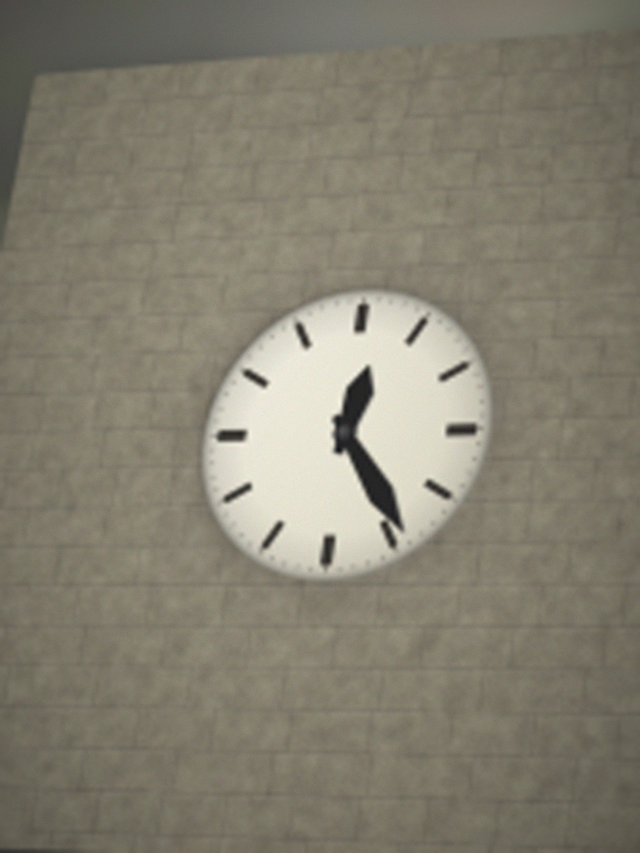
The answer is 12,24
